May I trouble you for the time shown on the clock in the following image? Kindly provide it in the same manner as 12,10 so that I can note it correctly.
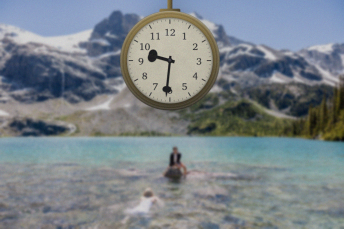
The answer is 9,31
